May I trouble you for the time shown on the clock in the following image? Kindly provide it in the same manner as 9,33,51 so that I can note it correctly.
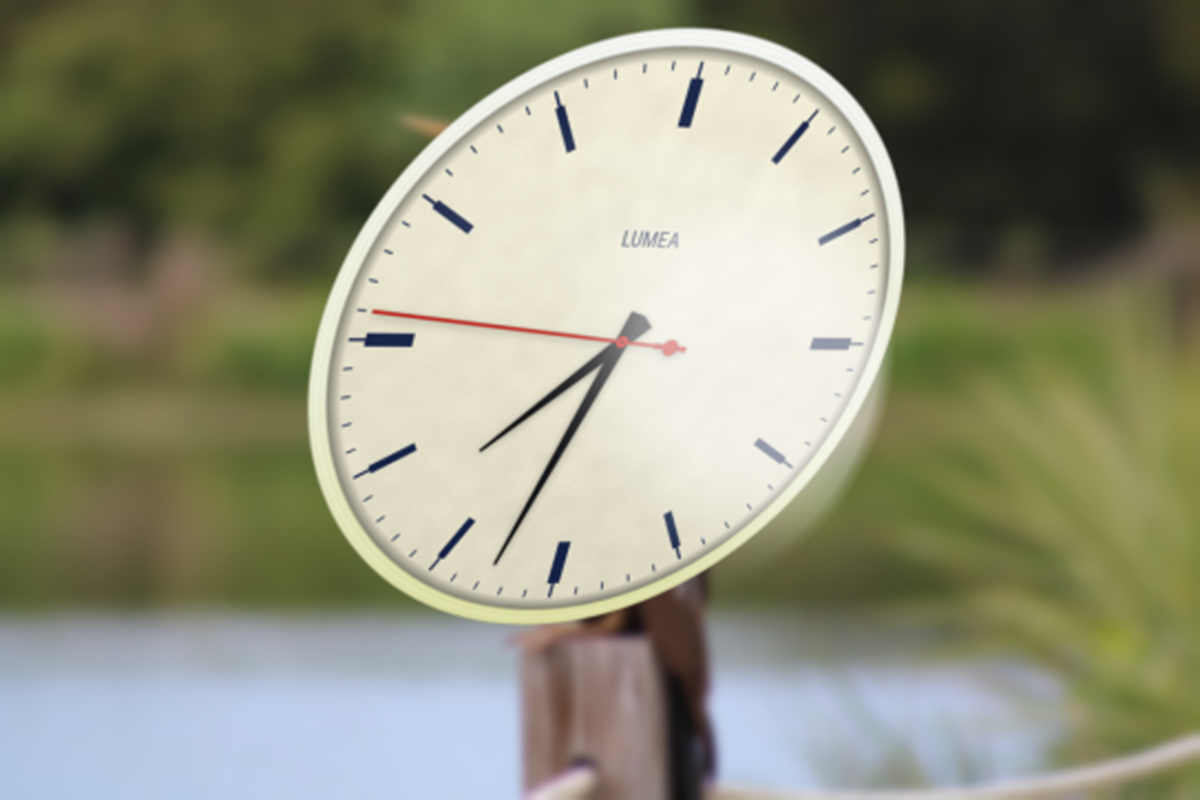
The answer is 7,32,46
